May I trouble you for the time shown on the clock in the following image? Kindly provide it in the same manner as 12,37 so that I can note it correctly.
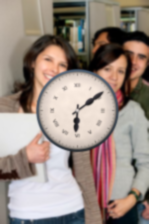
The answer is 6,09
